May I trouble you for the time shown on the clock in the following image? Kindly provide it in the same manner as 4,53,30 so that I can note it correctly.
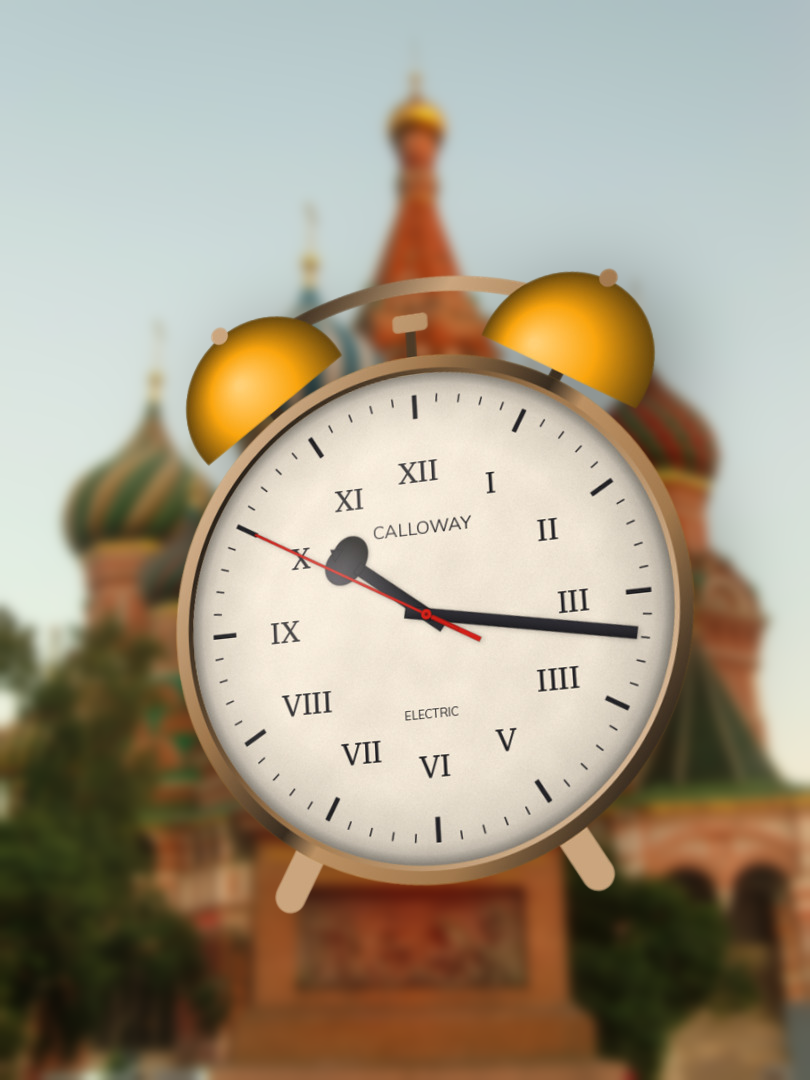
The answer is 10,16,50
